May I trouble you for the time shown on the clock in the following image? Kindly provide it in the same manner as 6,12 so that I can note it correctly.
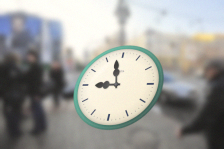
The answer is 8,58
